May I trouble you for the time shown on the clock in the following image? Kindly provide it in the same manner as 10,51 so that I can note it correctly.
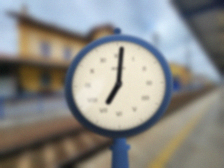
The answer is 7,01
